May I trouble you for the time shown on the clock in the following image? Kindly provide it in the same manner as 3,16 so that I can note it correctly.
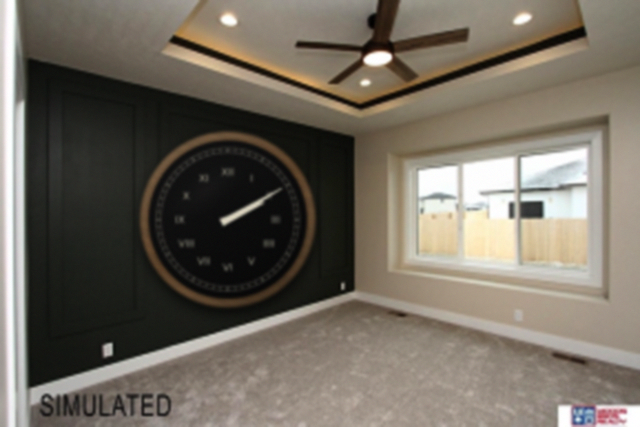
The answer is 2,10
